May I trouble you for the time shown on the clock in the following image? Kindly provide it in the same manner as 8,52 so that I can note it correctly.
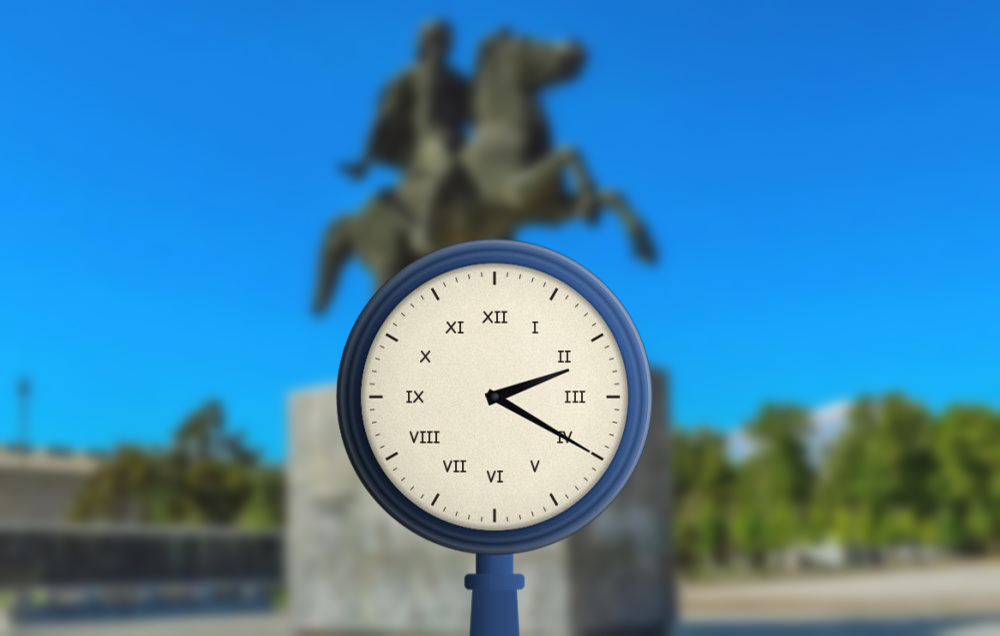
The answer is 2,20
